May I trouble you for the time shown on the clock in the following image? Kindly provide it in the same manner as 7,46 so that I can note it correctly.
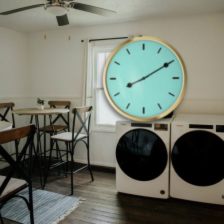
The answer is 8,10
